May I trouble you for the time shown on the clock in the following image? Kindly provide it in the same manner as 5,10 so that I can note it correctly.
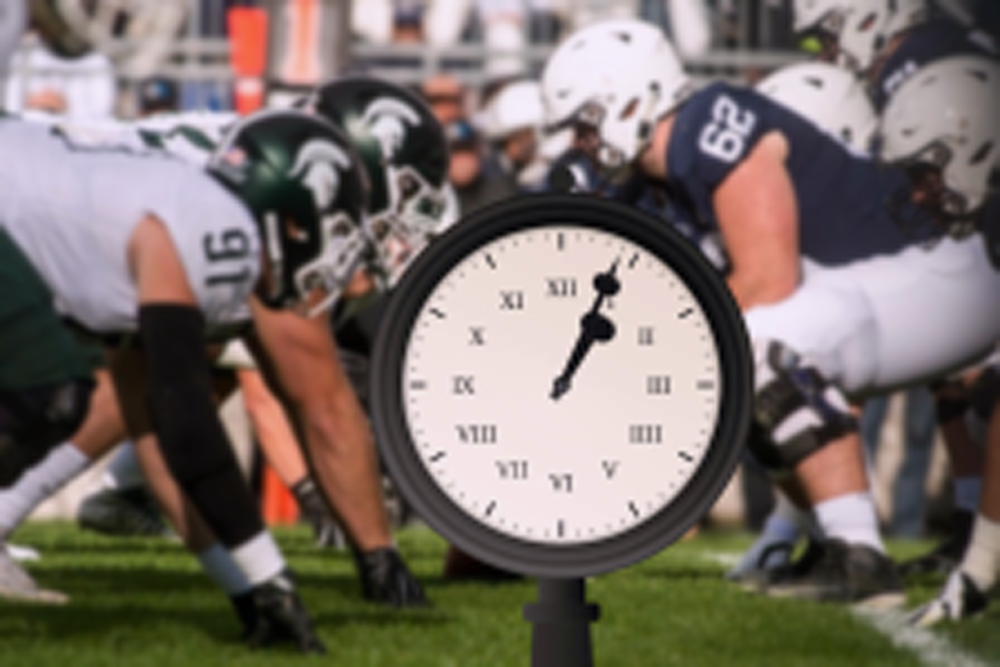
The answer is 1,04
